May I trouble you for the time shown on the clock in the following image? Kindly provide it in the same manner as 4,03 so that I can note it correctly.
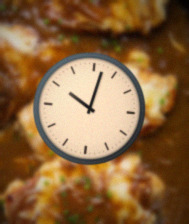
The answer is 10,02
